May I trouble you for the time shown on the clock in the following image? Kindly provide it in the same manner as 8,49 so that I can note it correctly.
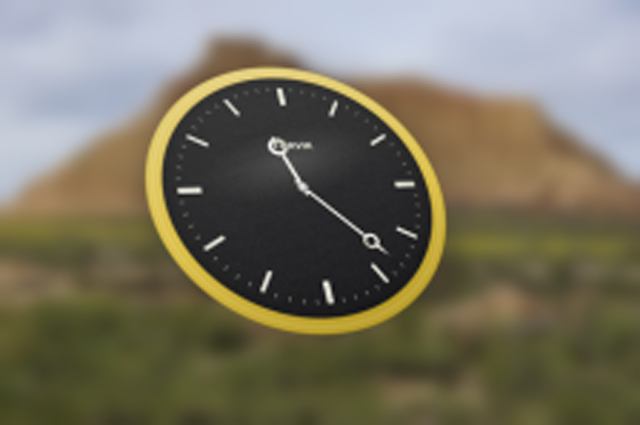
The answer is 11,23
